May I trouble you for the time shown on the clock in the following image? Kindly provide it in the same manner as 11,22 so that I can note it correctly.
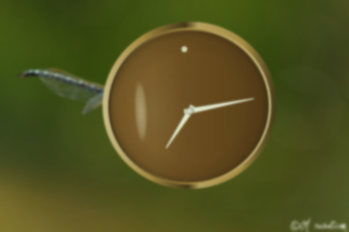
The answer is 7,14
